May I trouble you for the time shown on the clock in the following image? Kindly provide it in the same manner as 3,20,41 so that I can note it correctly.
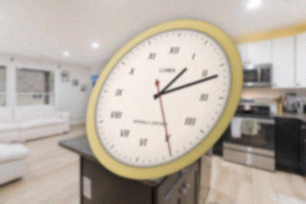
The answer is 1,11,25
